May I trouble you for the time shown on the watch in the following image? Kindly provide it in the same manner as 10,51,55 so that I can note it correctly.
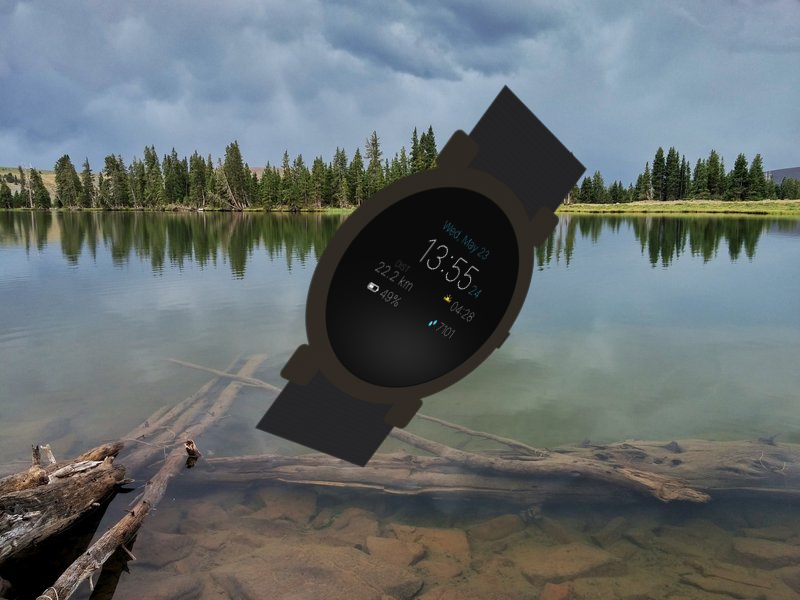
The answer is 13,55,24
